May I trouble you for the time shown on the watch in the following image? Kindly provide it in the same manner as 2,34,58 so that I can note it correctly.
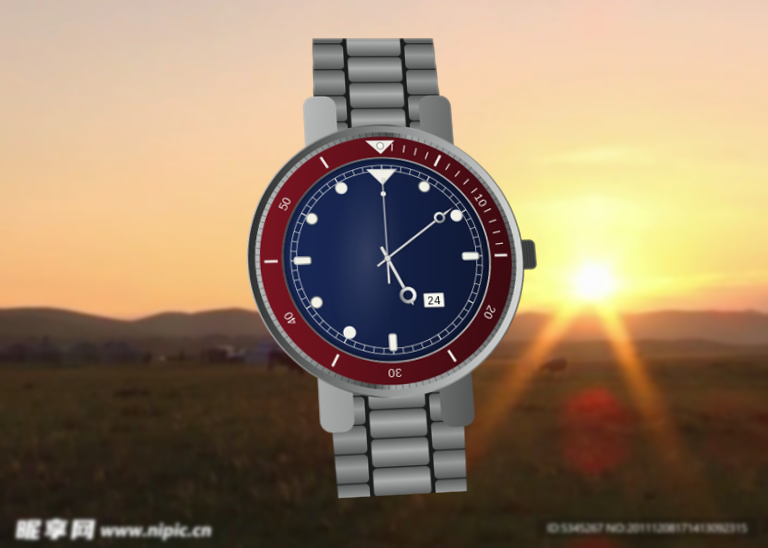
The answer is 5,09,00
